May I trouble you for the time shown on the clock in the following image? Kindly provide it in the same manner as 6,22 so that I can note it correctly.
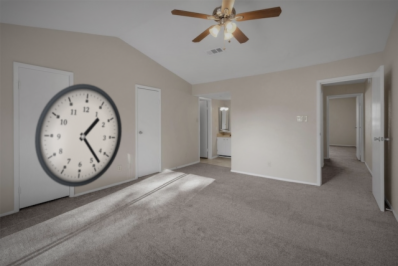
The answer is 1,23
